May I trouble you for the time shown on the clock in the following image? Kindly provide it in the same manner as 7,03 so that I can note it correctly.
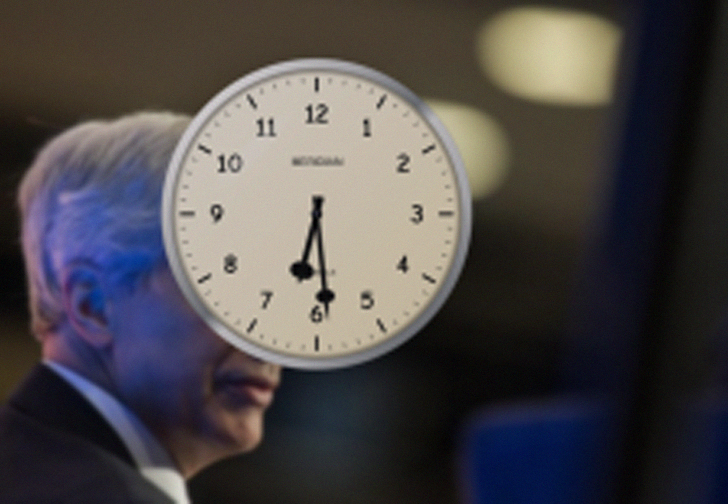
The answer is 6,29
